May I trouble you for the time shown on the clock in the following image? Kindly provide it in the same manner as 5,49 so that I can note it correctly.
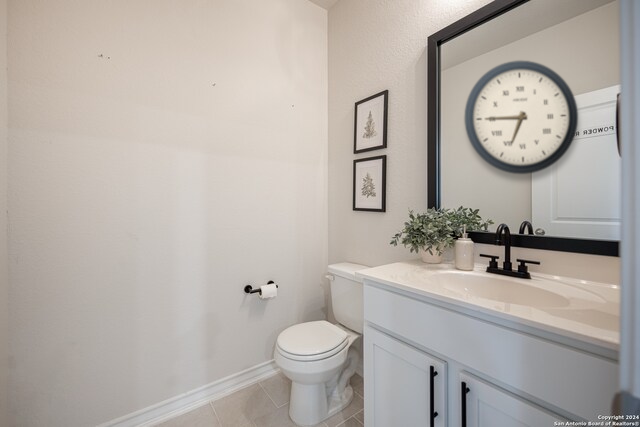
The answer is 6,45
